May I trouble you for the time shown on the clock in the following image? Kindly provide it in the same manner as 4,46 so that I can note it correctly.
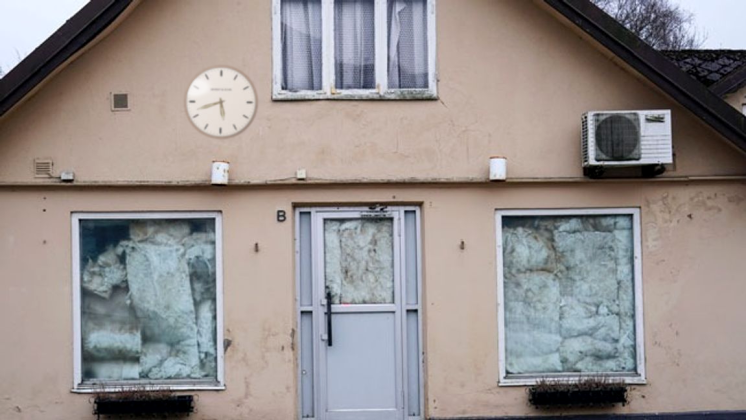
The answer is 5,42
